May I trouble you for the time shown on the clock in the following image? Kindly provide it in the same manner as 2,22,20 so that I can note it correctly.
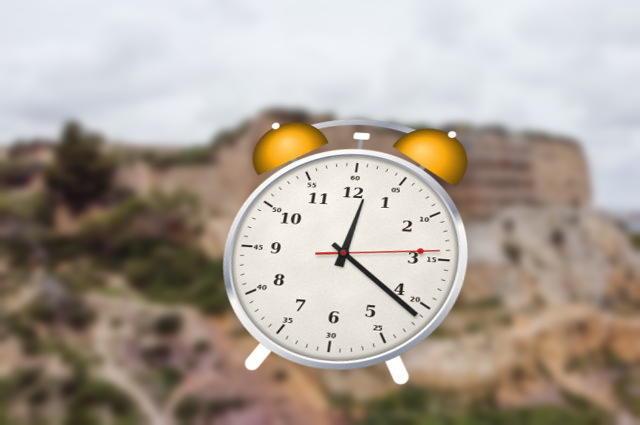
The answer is 12,21,14
